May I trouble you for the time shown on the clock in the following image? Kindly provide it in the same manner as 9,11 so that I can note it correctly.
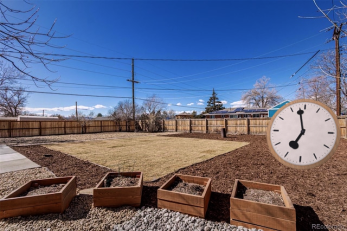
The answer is 6,58
